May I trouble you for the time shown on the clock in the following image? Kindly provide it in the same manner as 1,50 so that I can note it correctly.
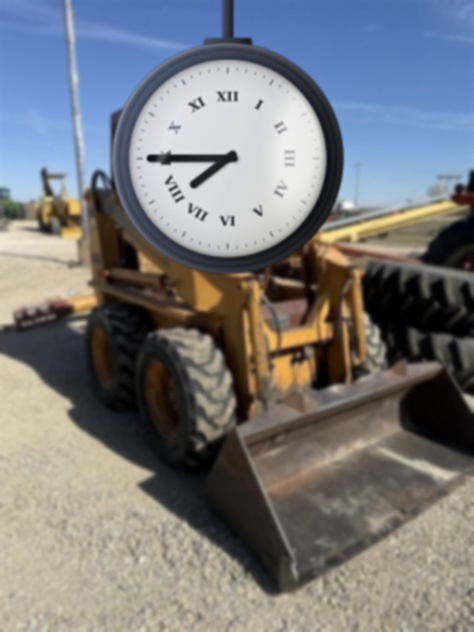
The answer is 7,45
